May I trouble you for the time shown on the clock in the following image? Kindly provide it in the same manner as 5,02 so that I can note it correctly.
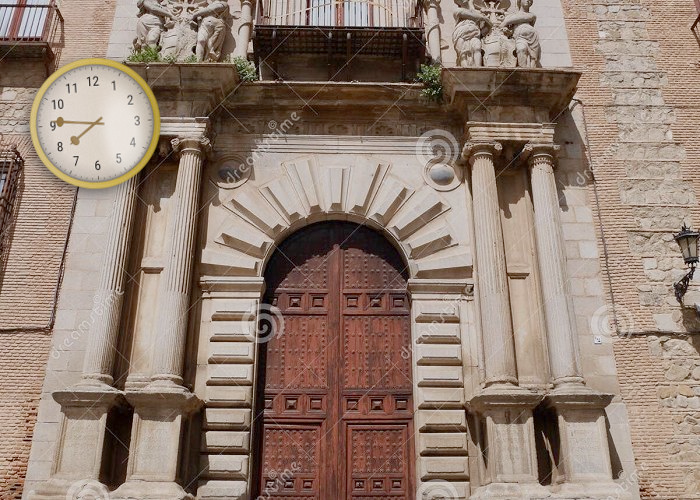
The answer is 7,46
